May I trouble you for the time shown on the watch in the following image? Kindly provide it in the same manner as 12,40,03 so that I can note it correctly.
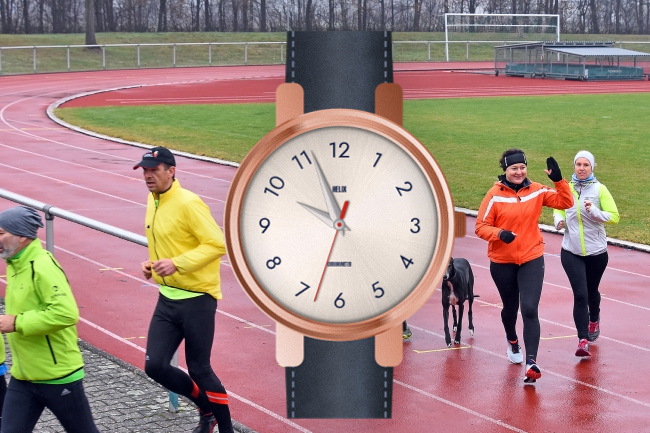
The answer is 9,56,33
